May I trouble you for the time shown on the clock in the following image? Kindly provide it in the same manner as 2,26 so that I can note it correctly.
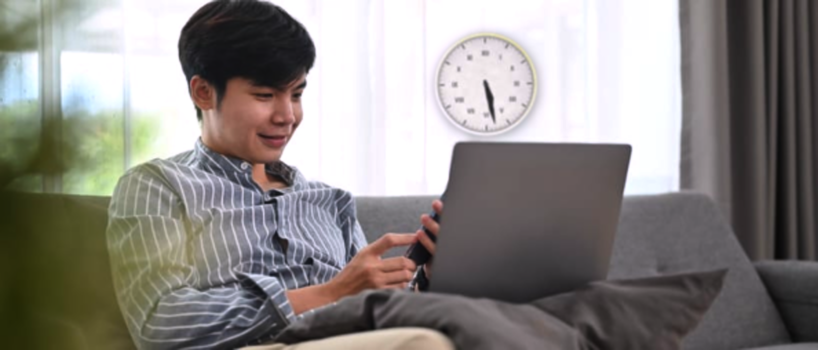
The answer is 5,28
